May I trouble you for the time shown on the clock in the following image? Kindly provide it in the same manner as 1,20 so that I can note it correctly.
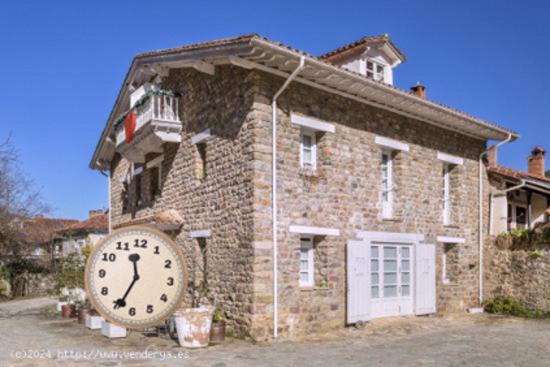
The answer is 11,34
